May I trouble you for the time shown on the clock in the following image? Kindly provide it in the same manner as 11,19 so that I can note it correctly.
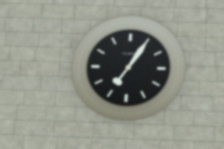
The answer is 7,05
